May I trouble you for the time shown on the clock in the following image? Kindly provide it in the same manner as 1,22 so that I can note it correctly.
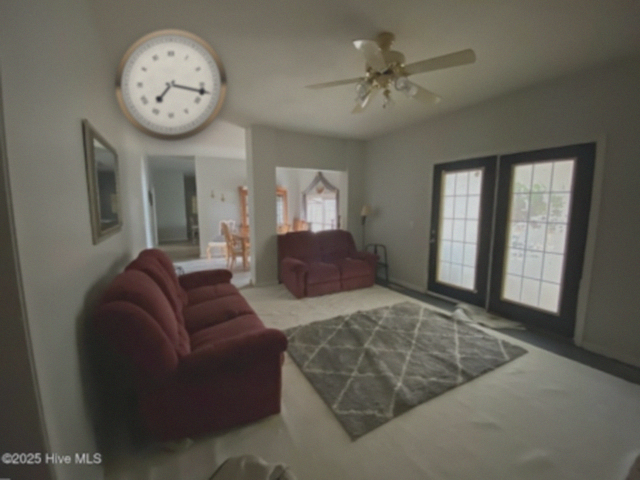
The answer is 7,17
